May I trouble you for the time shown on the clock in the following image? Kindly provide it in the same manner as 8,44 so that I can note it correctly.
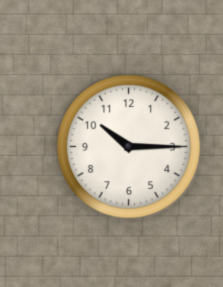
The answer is 10,15
